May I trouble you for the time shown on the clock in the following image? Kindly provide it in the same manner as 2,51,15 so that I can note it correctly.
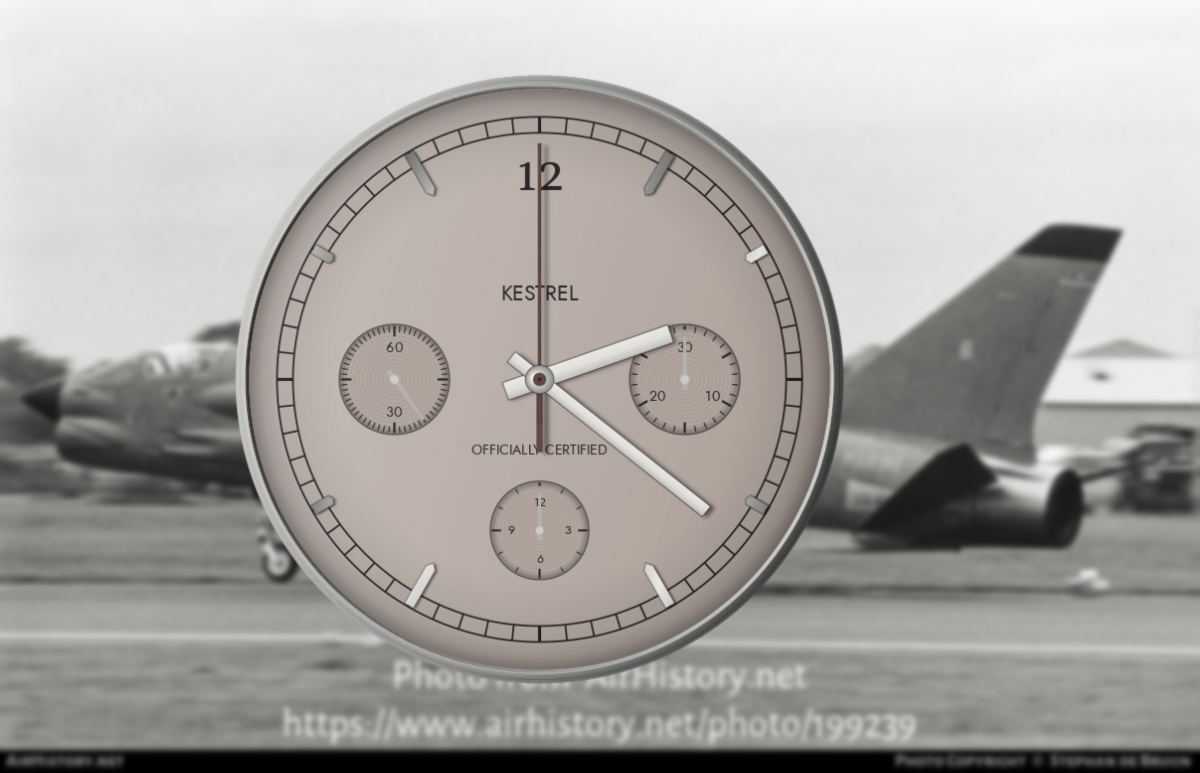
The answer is 2,21,24
